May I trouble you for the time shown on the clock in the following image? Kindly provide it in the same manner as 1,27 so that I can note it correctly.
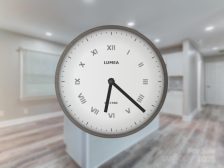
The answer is 6,22
